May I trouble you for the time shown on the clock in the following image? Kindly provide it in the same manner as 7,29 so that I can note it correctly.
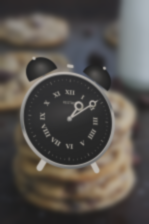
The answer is 1,09
